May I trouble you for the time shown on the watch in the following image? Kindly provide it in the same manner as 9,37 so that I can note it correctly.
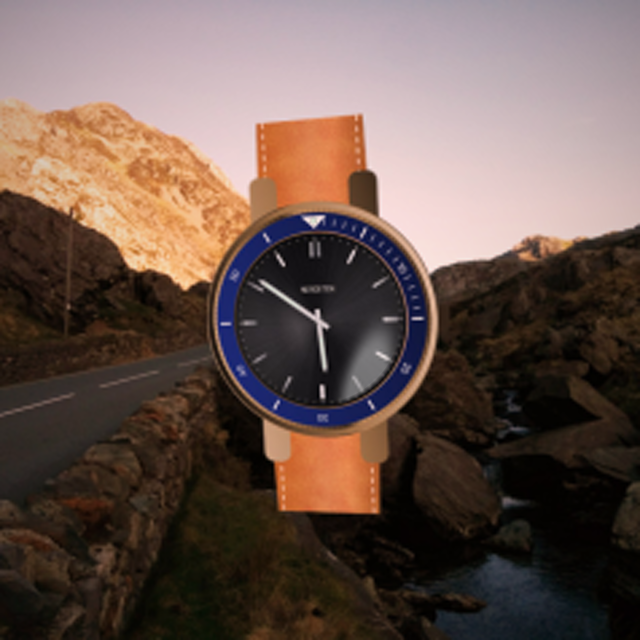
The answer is 5,51
